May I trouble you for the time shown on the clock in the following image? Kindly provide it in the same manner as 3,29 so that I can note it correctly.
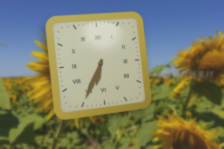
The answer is 6,35
